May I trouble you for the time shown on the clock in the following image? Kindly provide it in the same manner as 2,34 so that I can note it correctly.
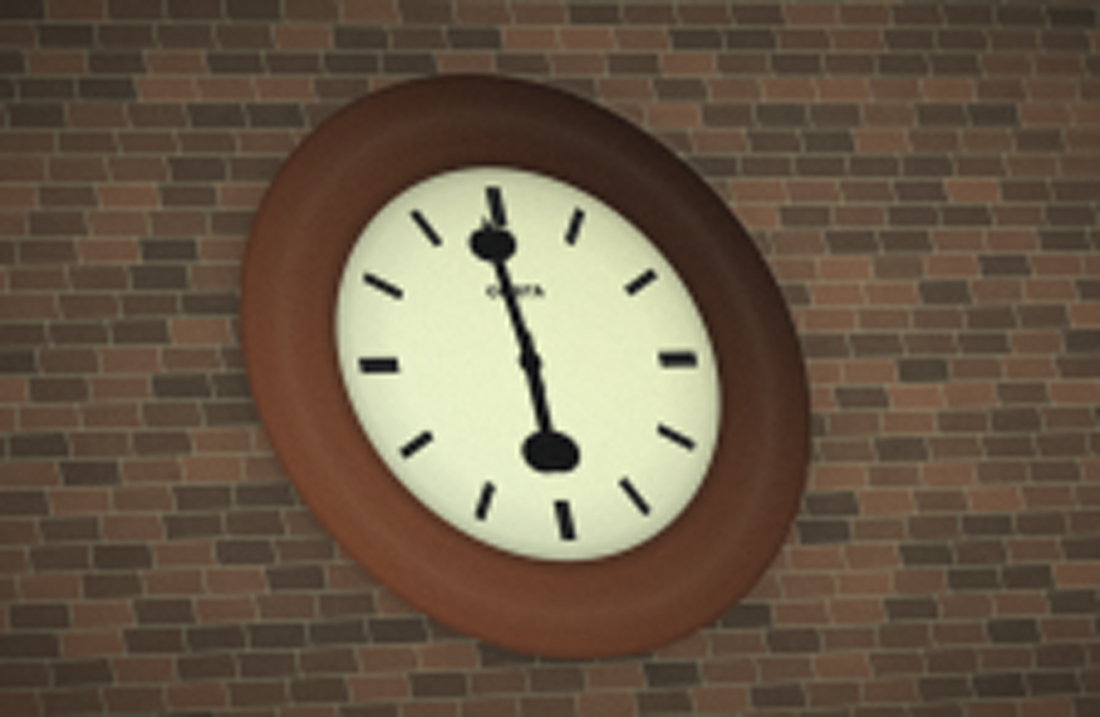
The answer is 5,59
